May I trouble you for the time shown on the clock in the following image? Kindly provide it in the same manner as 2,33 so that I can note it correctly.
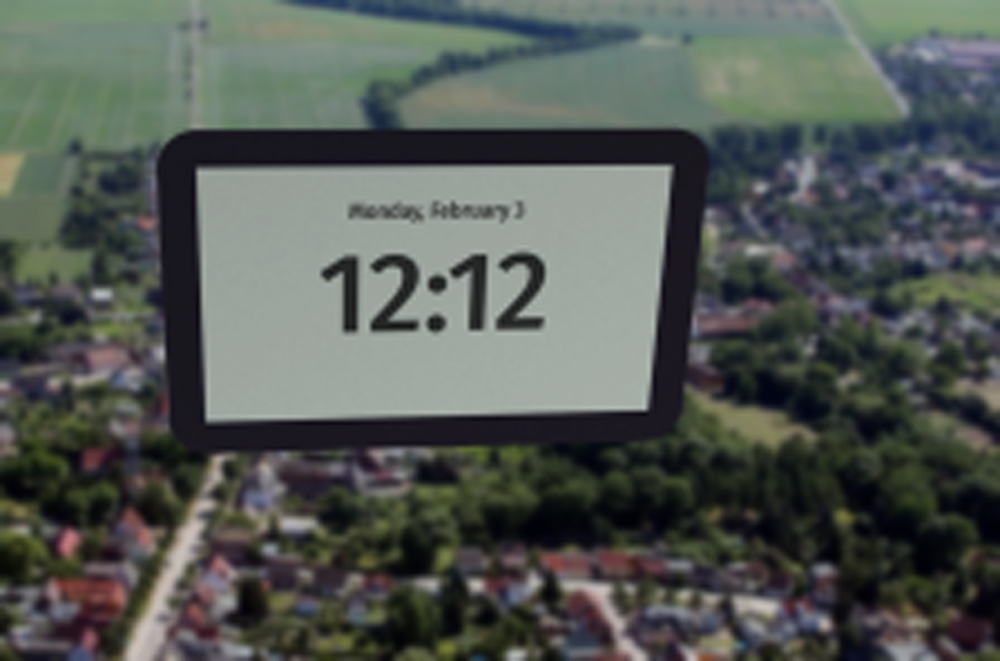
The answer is 12,12
